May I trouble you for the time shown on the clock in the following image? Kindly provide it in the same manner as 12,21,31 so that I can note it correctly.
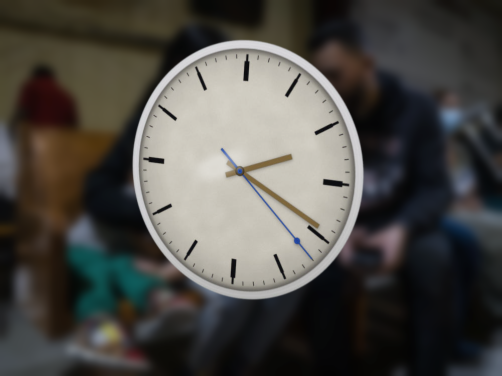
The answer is 2,19,22
